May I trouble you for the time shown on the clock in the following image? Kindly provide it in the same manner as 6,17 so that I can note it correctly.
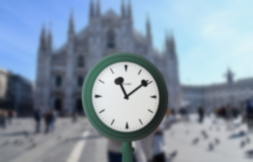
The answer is 11,09
